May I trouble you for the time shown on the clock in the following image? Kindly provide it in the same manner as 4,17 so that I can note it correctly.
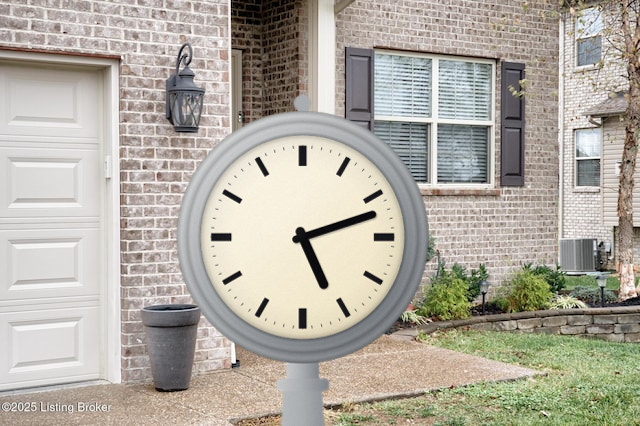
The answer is 5,12
